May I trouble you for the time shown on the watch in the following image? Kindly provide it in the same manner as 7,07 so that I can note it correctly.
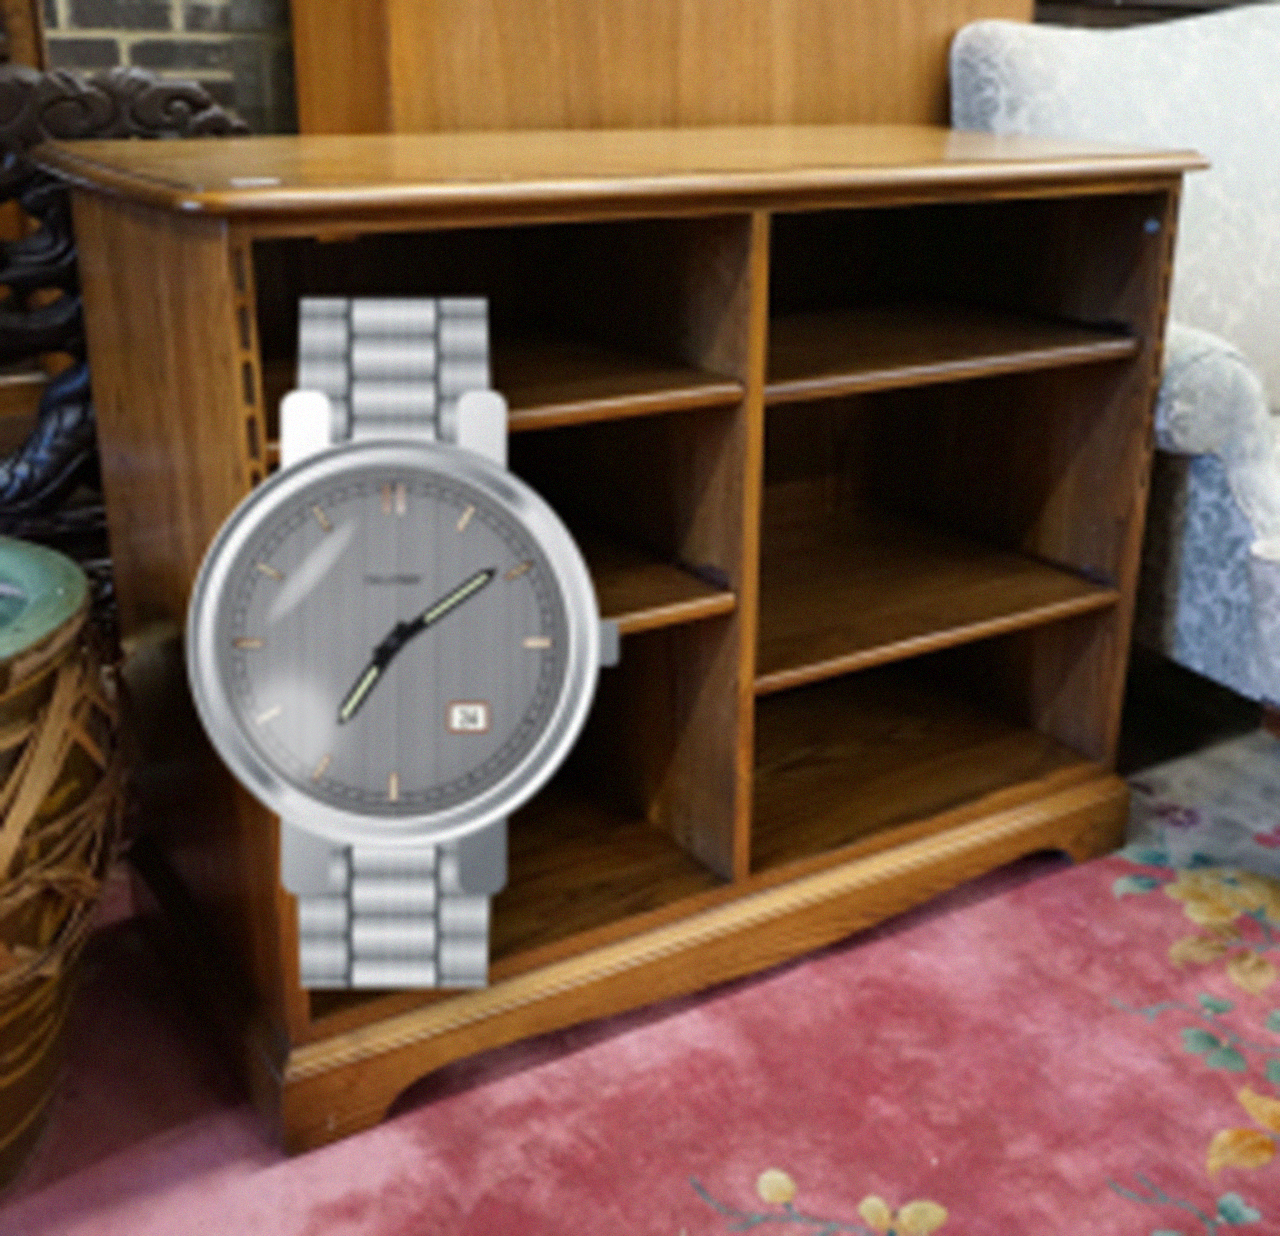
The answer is 7,09
